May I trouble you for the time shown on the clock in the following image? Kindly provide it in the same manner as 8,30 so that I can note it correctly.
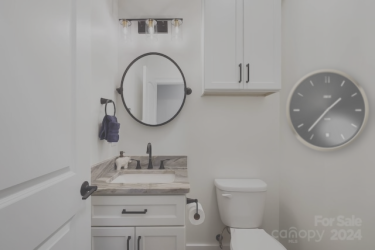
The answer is 1,37
